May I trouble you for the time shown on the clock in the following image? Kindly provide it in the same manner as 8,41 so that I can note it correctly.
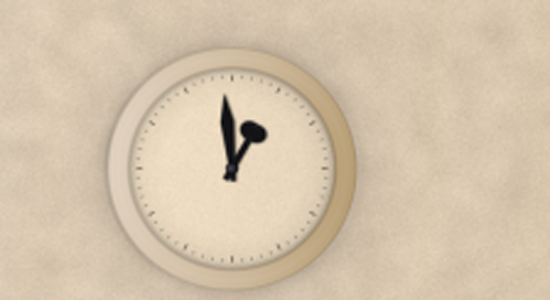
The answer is 12,59
